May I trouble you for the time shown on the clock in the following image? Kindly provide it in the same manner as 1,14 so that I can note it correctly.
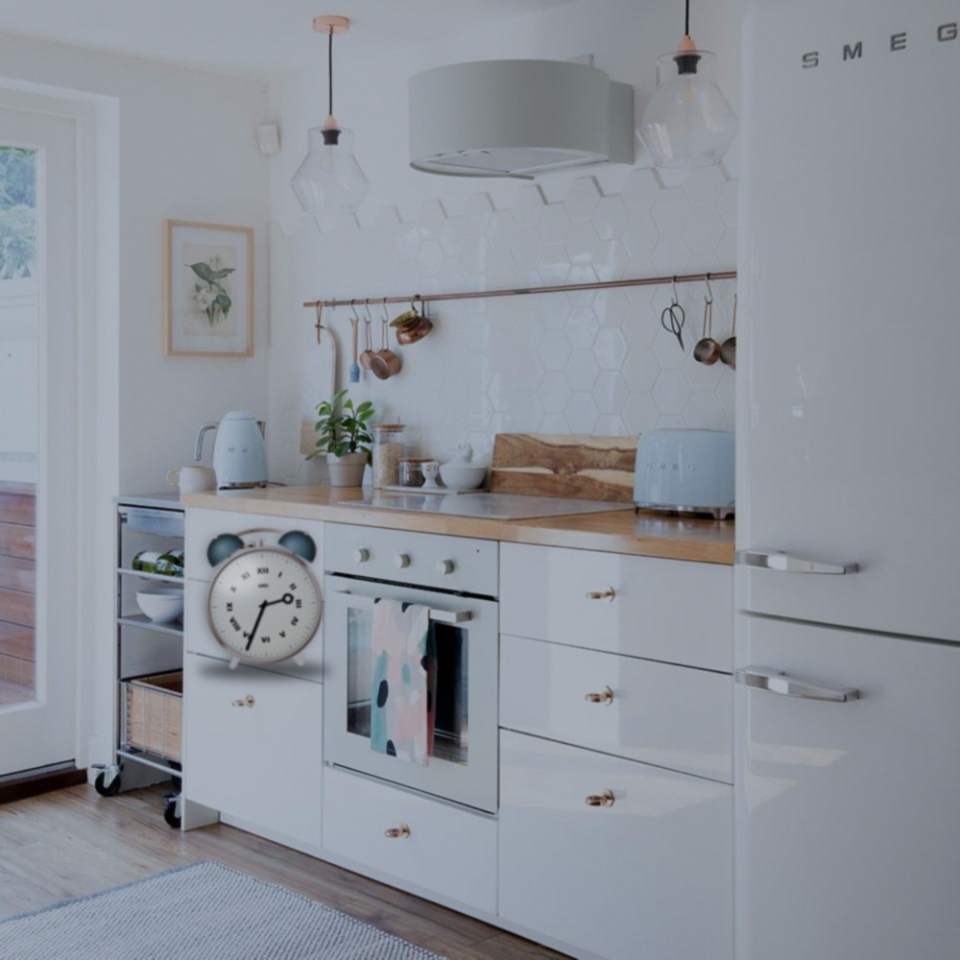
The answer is 2,34
